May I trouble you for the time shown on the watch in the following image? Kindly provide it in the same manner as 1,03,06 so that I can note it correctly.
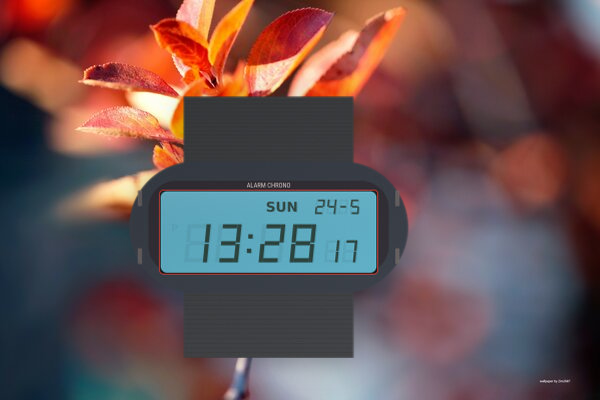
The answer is 13,28,17
